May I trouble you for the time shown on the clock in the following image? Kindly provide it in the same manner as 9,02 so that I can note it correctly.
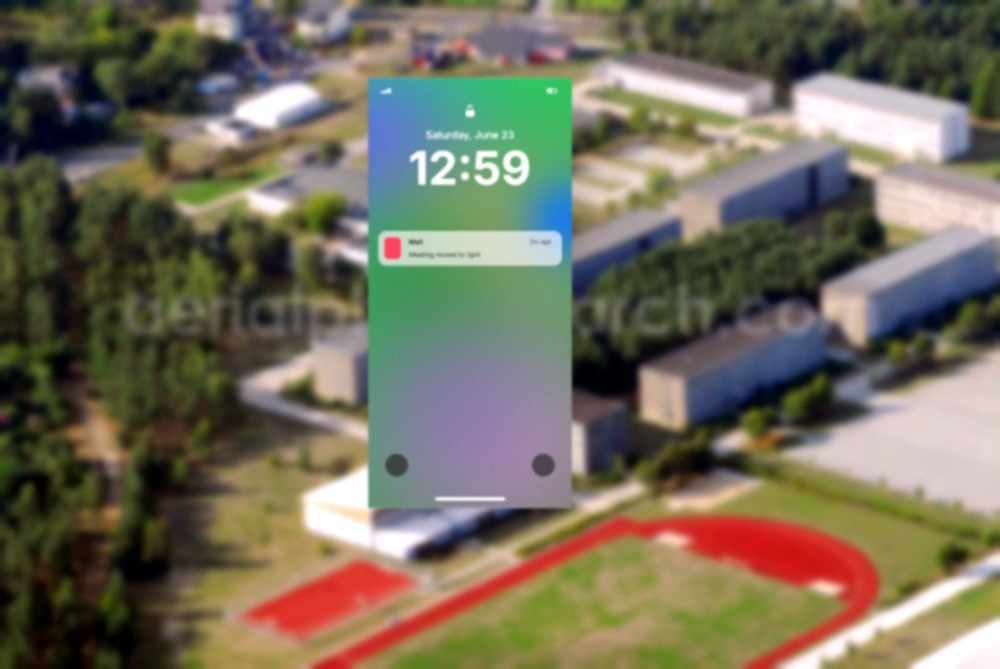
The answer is 12,59
